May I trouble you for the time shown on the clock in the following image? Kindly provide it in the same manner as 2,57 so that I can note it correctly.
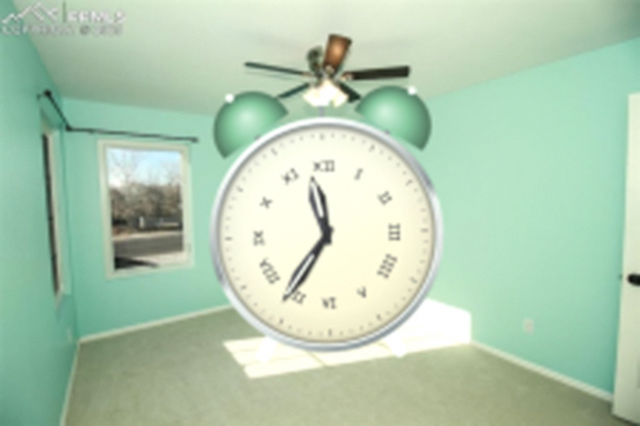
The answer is 11,36
